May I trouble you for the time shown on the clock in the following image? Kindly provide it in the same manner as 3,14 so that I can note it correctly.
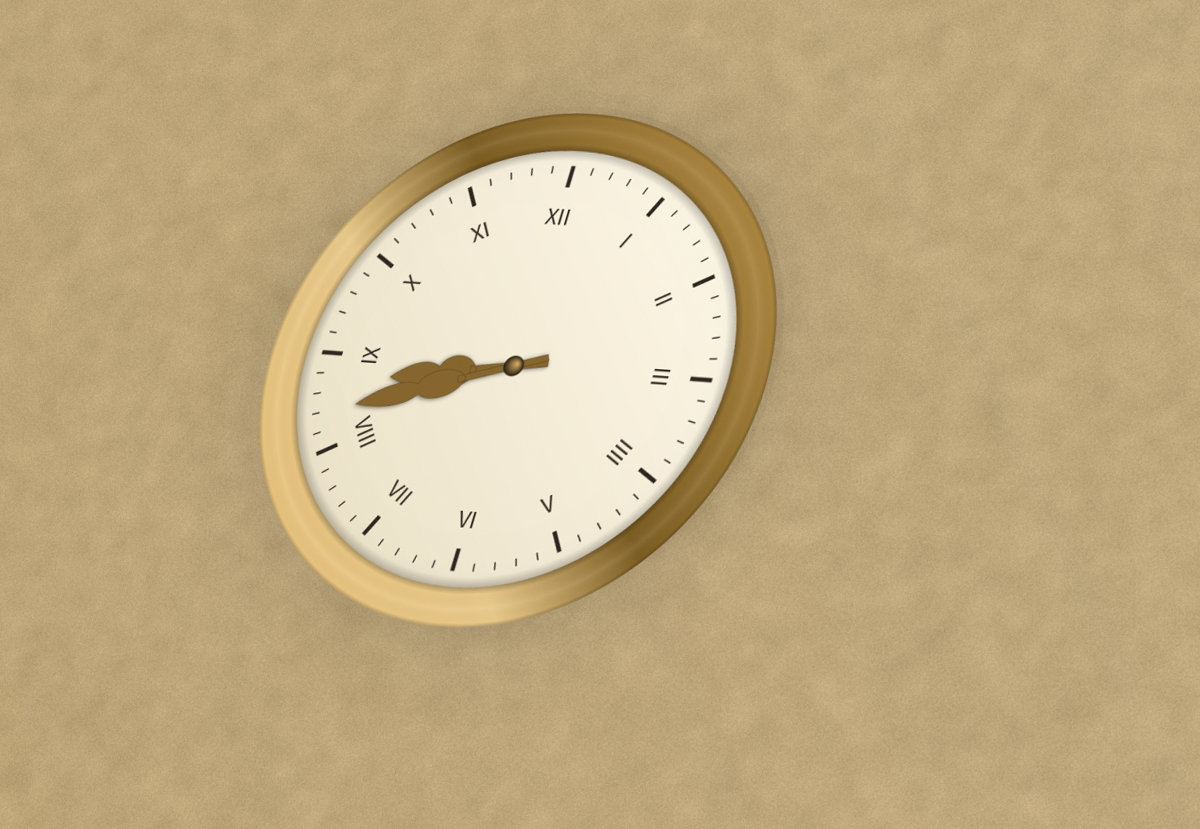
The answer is 8,42
